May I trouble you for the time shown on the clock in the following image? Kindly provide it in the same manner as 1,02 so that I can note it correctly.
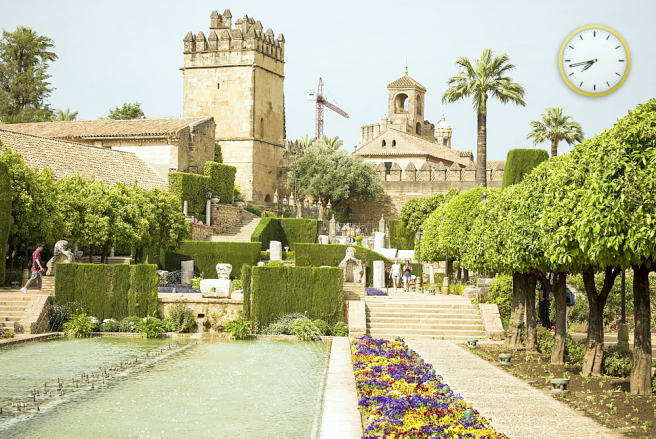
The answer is 7,43
